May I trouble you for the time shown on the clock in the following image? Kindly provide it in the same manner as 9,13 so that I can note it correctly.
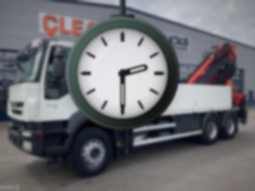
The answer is 2,30
